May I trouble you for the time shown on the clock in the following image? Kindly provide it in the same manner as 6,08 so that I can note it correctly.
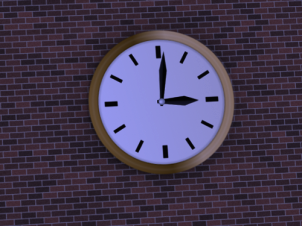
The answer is 3,01
